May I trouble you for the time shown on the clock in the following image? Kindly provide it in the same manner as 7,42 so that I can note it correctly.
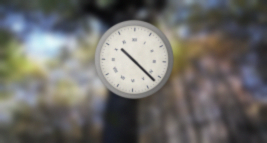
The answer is 10,22
